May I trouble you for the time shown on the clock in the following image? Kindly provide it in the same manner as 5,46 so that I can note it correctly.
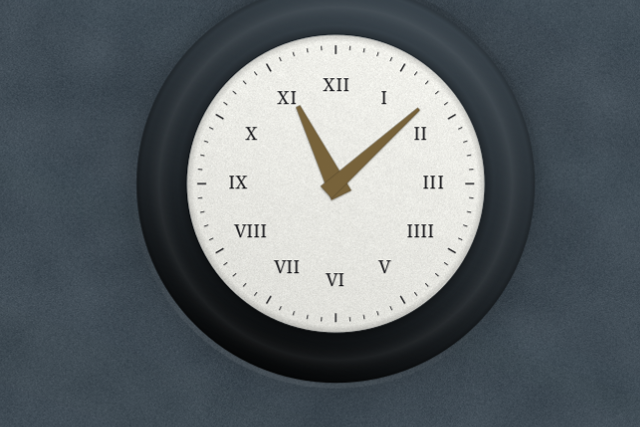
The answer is 11,08
